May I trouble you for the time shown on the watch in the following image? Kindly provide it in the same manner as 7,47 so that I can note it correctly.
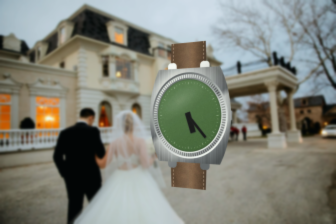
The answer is 5,23
